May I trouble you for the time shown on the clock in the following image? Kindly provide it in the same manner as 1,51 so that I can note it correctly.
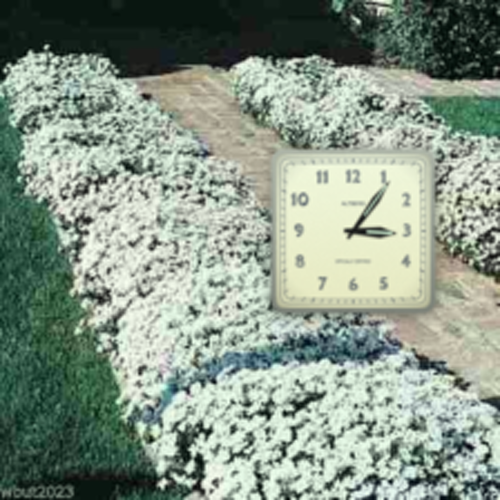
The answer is 3,06
